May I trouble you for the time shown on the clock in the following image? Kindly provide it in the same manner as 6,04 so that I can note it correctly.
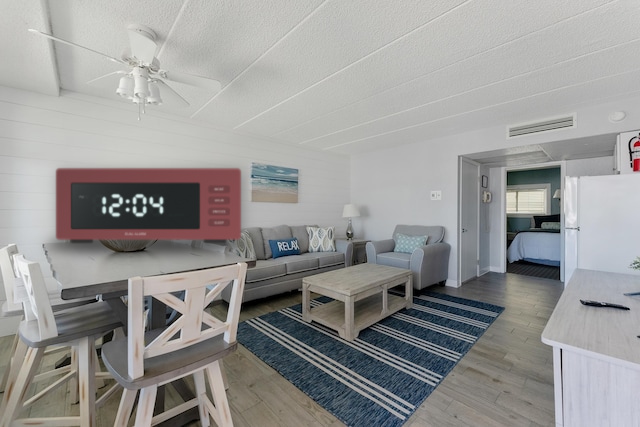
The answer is 12,04
